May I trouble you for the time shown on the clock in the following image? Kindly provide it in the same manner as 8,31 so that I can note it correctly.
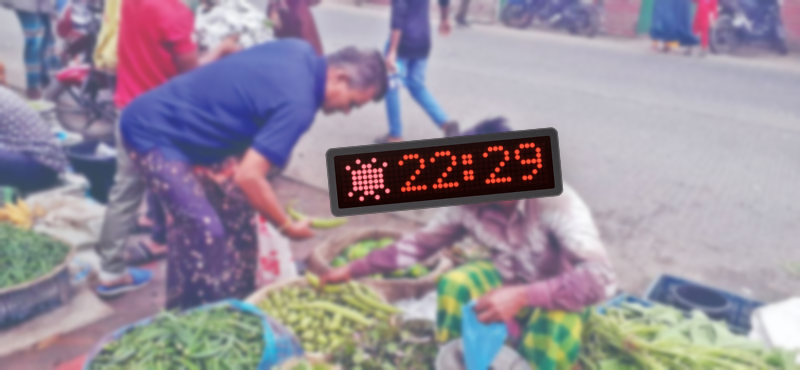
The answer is 22,29
